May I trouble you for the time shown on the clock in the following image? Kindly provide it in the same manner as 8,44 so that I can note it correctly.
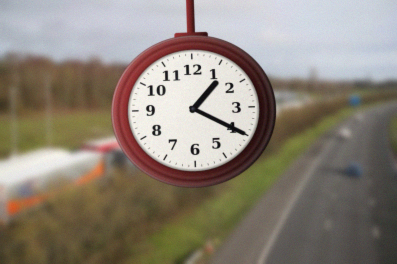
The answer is 1,20
